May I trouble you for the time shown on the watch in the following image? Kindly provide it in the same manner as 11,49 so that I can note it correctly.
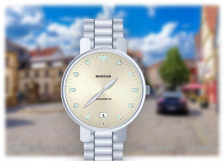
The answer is 1,38
